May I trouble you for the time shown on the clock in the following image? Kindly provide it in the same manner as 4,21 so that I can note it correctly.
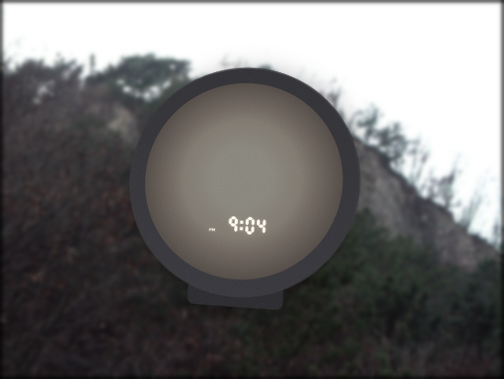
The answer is 9,04
